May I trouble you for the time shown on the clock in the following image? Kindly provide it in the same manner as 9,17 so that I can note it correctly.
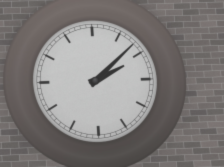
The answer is 2,08
